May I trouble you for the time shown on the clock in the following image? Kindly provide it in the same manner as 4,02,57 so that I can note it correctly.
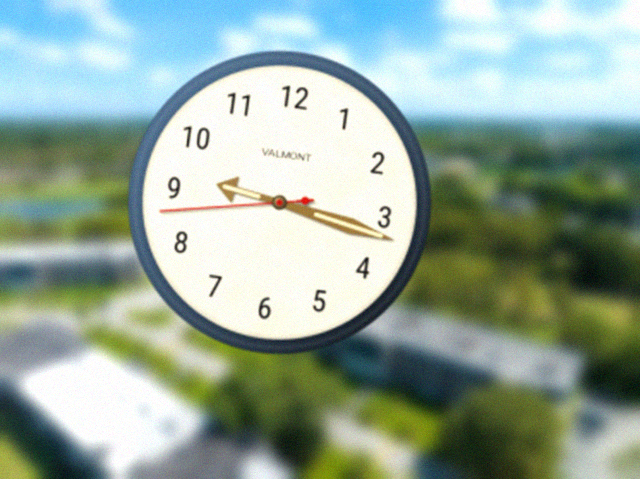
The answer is 9,16,43
